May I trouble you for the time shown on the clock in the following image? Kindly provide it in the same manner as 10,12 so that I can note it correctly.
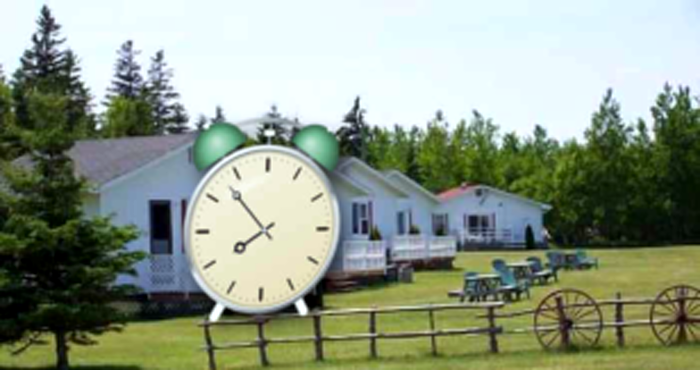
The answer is 7,53
